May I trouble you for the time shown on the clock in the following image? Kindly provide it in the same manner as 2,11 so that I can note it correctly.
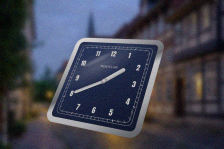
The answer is 1,40
